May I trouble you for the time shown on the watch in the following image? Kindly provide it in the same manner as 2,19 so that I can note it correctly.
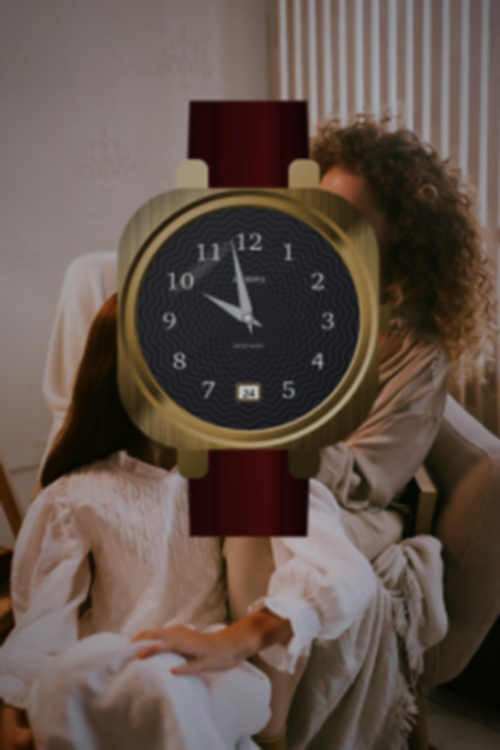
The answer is 9,58
